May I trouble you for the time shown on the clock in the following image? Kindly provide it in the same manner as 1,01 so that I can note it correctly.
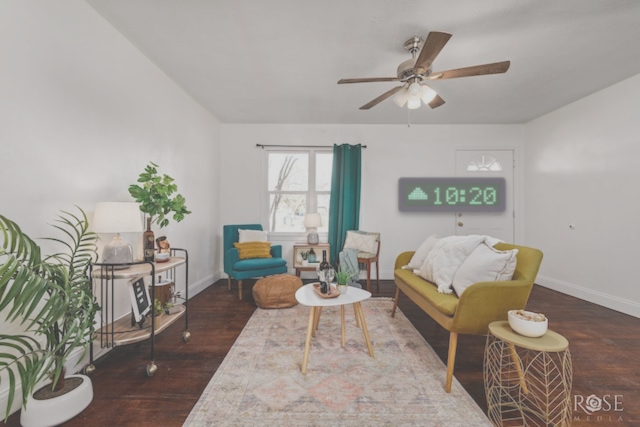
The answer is 10,20
